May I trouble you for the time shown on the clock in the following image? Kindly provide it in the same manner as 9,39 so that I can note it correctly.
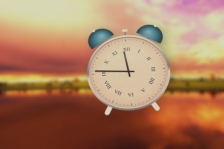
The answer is 11,46
